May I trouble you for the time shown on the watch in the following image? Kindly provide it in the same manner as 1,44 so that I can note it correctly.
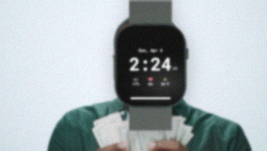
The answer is 2,24
